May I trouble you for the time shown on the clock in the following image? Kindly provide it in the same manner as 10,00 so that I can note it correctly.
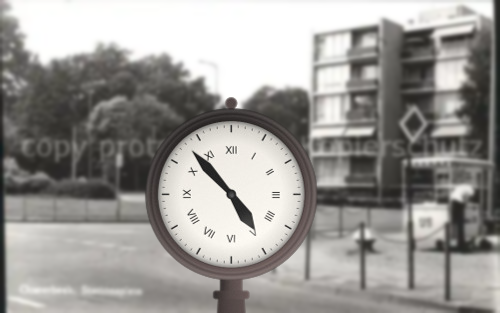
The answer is 4,53
